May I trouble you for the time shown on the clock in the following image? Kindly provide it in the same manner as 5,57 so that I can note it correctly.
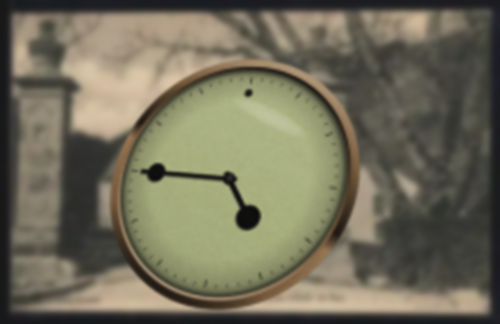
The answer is 4,45
